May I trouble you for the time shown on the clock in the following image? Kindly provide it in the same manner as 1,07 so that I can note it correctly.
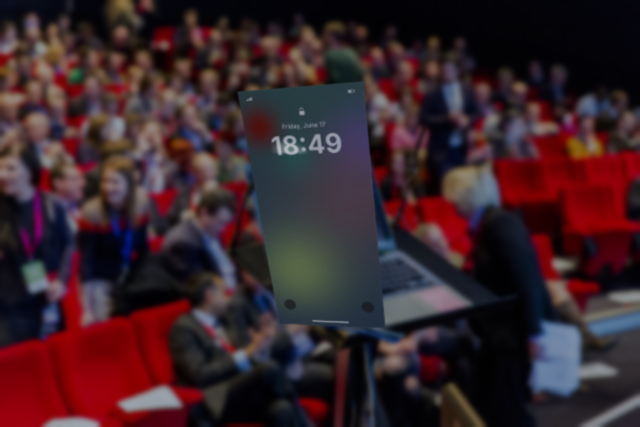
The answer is 18,49
